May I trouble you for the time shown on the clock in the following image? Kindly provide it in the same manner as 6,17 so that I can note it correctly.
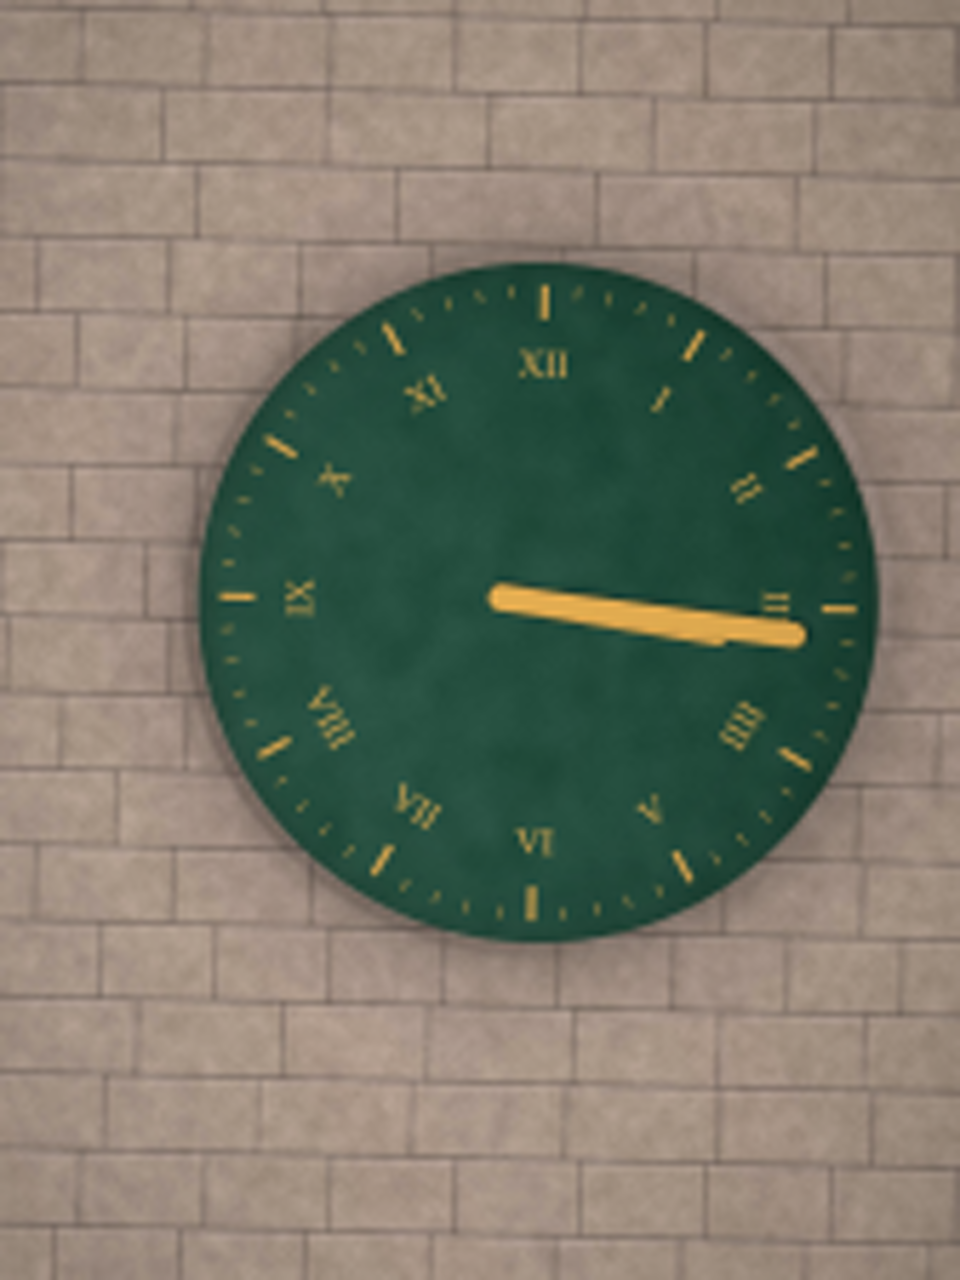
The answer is 3,16
